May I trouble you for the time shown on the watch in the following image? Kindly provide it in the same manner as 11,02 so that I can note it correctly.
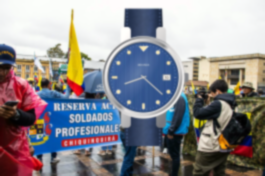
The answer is 8,22
